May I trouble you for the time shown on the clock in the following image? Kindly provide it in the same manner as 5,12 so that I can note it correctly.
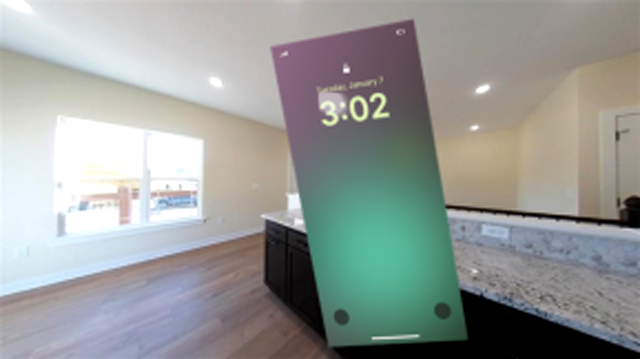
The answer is 3,02
